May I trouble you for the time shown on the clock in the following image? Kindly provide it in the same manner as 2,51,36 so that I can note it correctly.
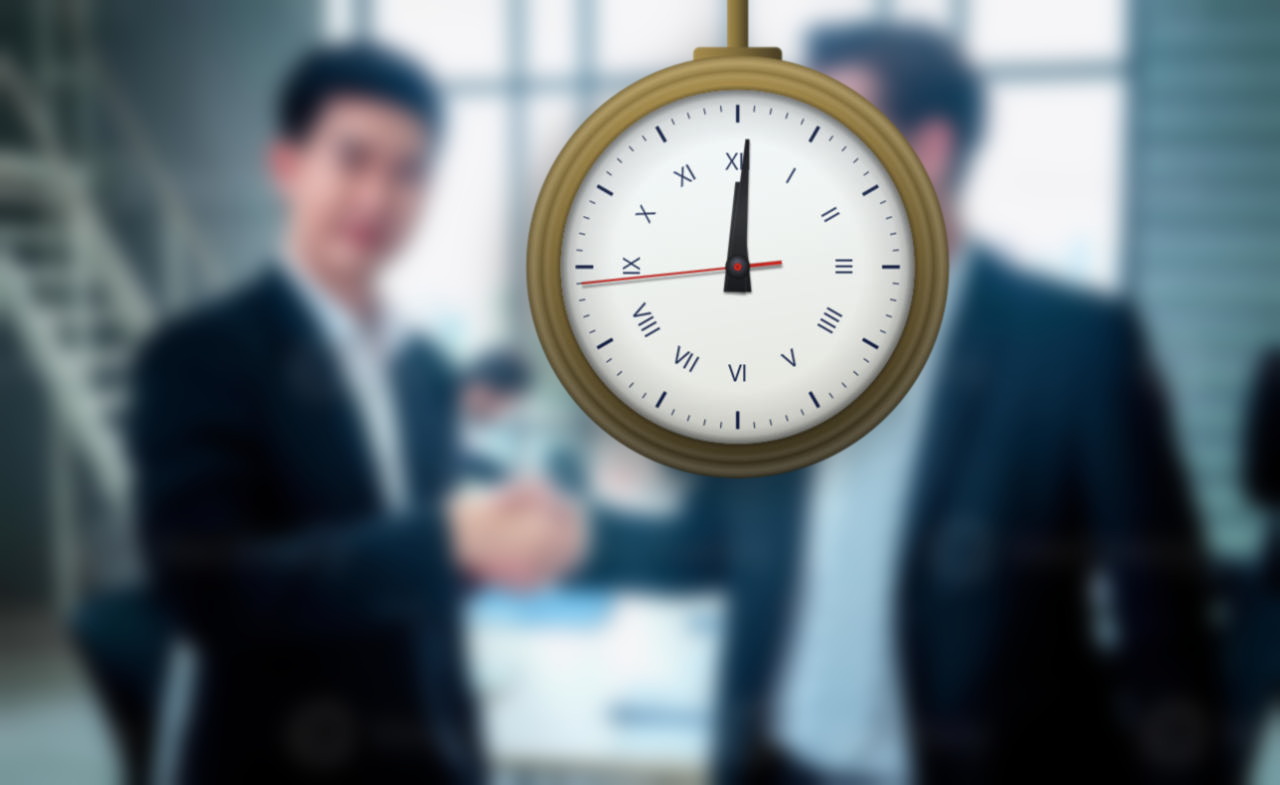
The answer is 12,00,44
